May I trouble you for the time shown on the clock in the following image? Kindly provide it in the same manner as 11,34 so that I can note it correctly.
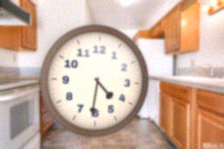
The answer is 4,31
